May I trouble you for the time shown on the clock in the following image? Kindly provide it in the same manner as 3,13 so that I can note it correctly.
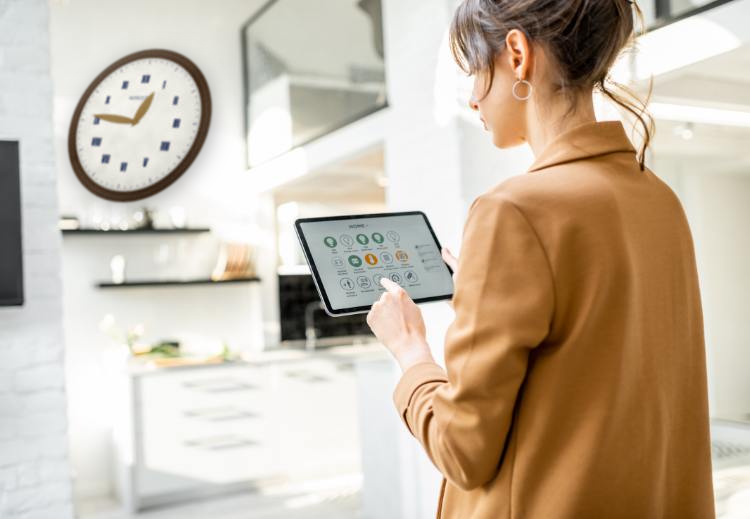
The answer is 12,46
